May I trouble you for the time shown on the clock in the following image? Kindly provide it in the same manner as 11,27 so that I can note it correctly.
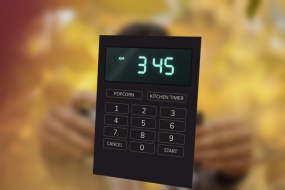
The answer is 3,45
